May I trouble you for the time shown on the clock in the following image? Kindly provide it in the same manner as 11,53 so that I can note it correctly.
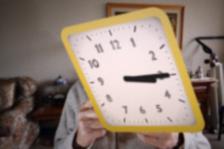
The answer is 3,15
